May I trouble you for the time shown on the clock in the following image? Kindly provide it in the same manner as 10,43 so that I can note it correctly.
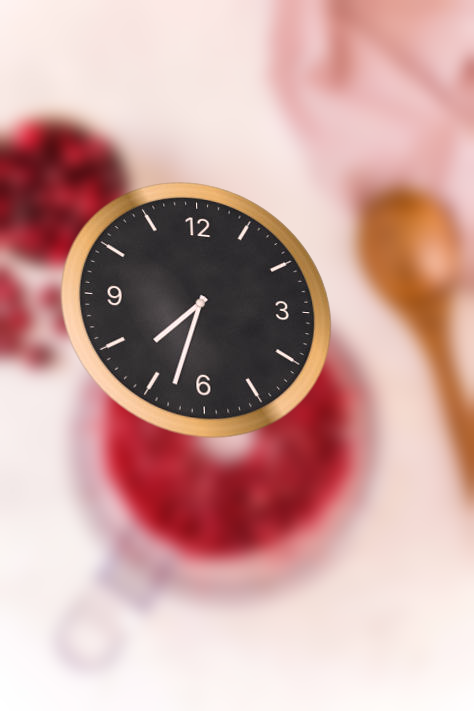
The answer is 7,33
